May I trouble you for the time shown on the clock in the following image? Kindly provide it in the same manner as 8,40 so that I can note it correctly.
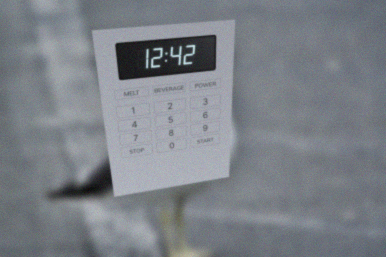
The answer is 12,42
